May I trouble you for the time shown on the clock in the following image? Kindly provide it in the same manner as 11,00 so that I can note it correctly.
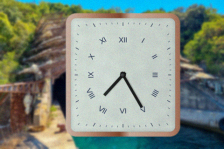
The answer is 7,25
